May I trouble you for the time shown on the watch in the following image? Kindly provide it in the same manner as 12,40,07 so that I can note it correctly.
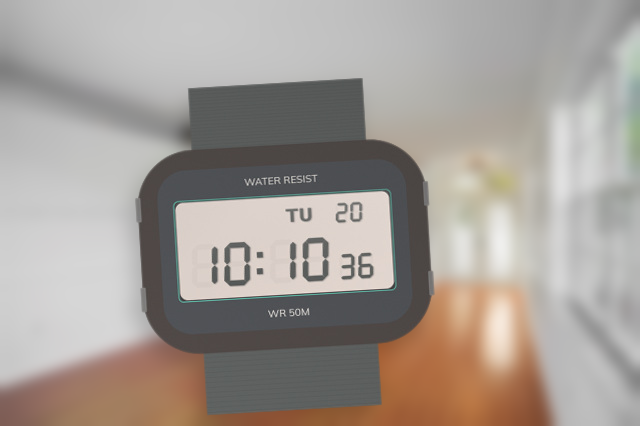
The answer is 10,10,36
